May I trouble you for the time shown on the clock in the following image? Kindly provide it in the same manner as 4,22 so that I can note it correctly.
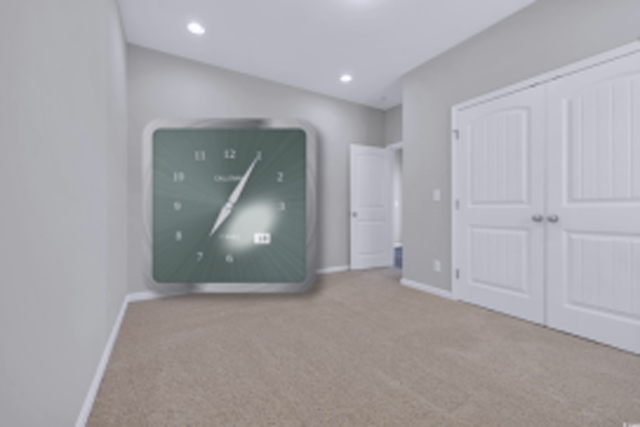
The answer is 7,05
